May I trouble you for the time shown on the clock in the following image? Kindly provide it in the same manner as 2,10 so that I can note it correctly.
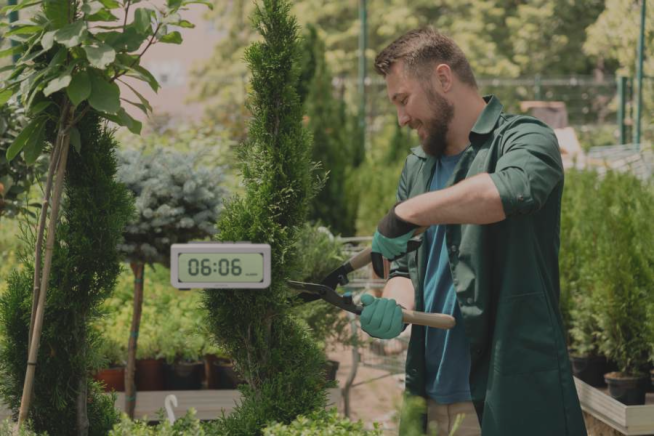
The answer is 6,06
